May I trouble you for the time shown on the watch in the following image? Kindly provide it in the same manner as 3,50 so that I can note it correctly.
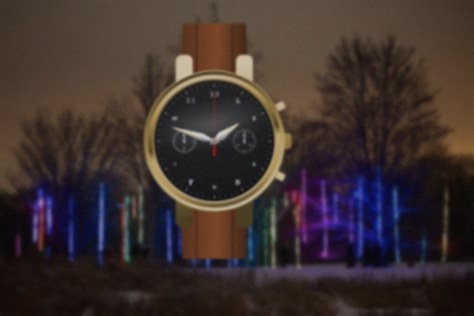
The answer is 1,48
